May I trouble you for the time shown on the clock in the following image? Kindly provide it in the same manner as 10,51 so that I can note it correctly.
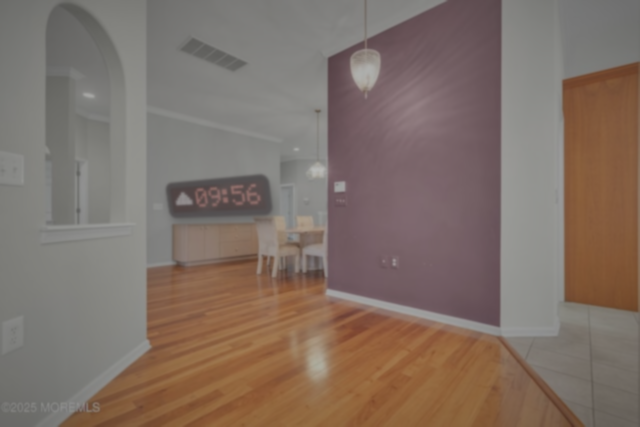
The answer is 9,56
